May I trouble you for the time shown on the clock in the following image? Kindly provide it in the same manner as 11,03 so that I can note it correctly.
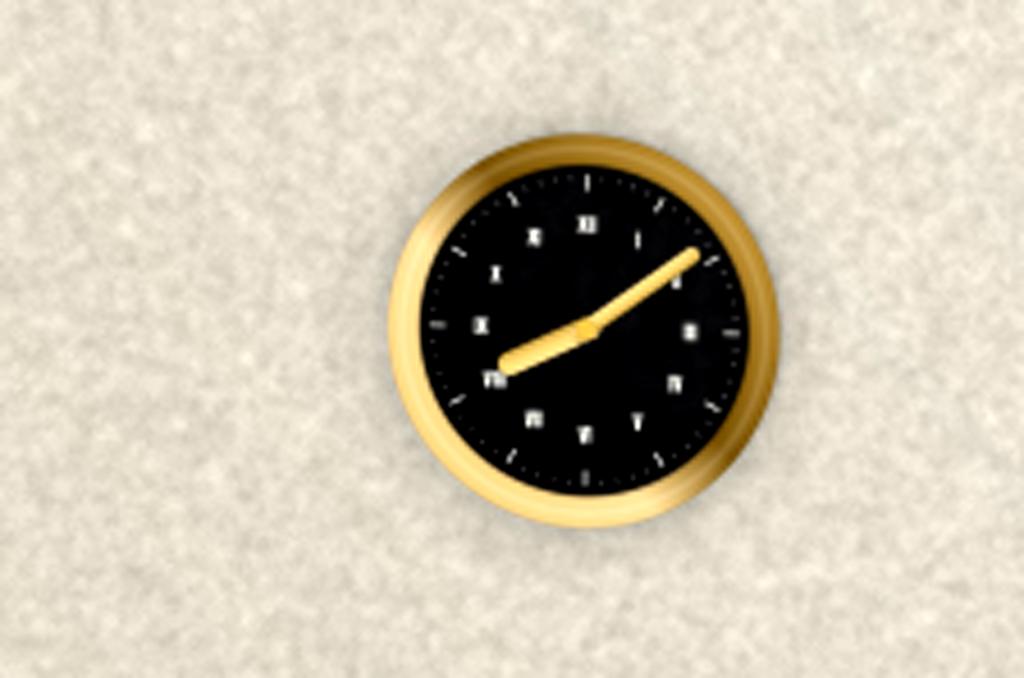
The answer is 8,09
